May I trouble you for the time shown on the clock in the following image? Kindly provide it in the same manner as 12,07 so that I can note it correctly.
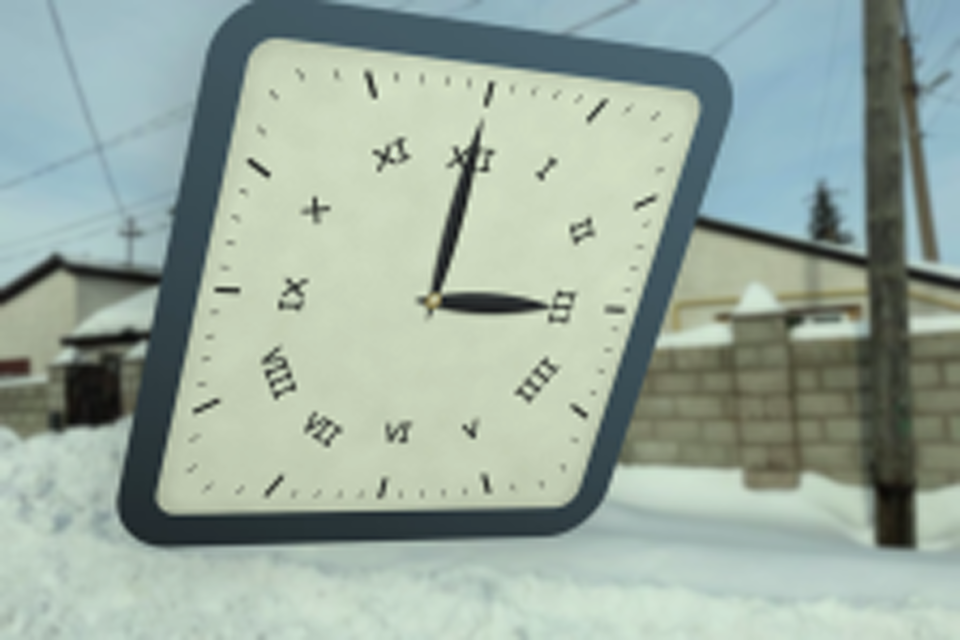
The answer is 3,00
